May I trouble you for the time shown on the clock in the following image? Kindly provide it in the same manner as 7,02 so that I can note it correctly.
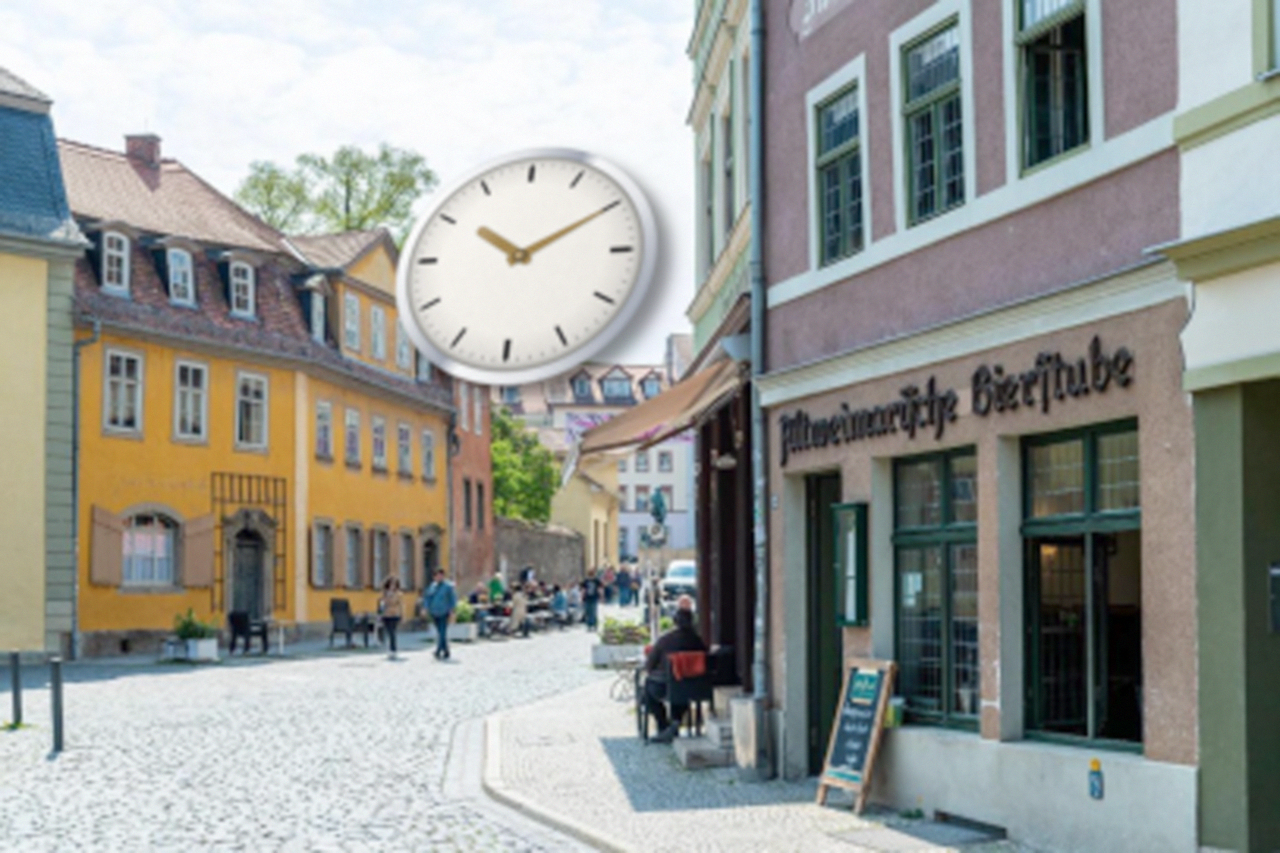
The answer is 10,10
